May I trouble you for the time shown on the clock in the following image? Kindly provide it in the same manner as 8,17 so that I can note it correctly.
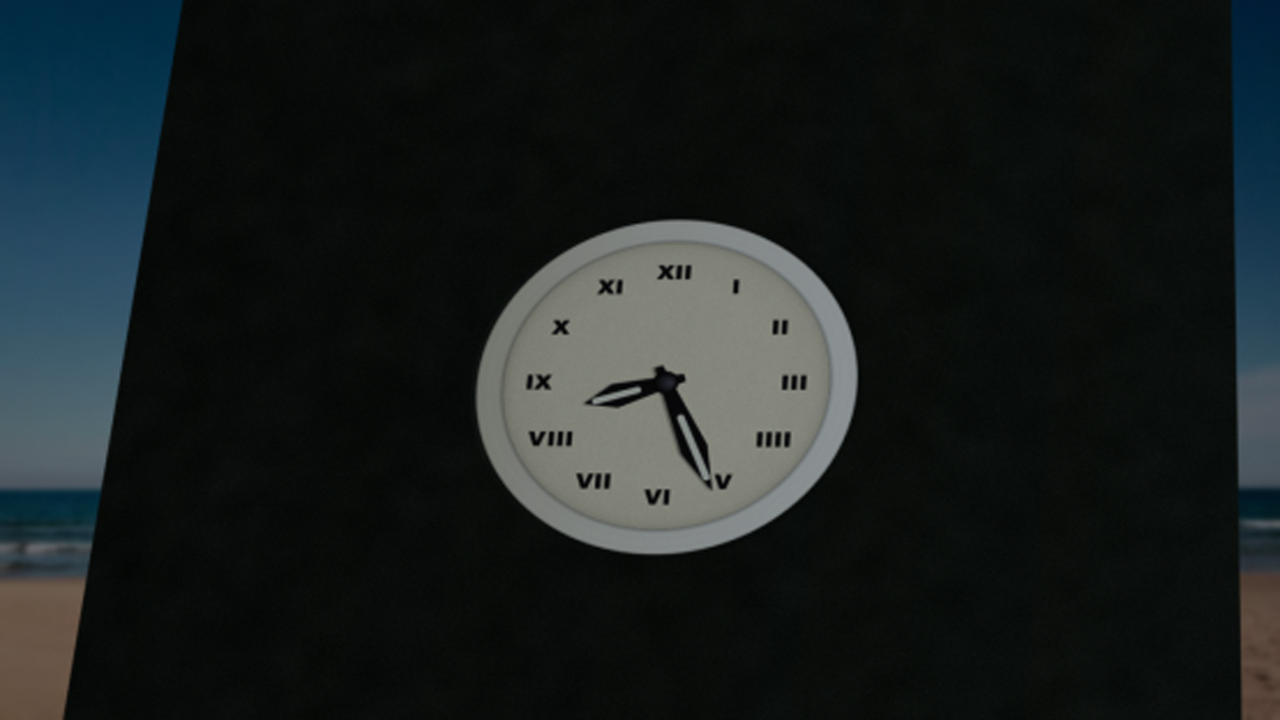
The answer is 8,26
